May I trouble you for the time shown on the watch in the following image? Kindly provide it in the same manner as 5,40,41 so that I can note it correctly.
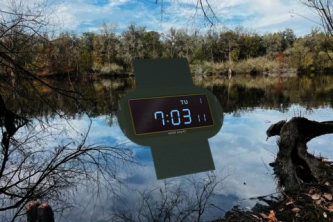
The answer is 7,03,11
